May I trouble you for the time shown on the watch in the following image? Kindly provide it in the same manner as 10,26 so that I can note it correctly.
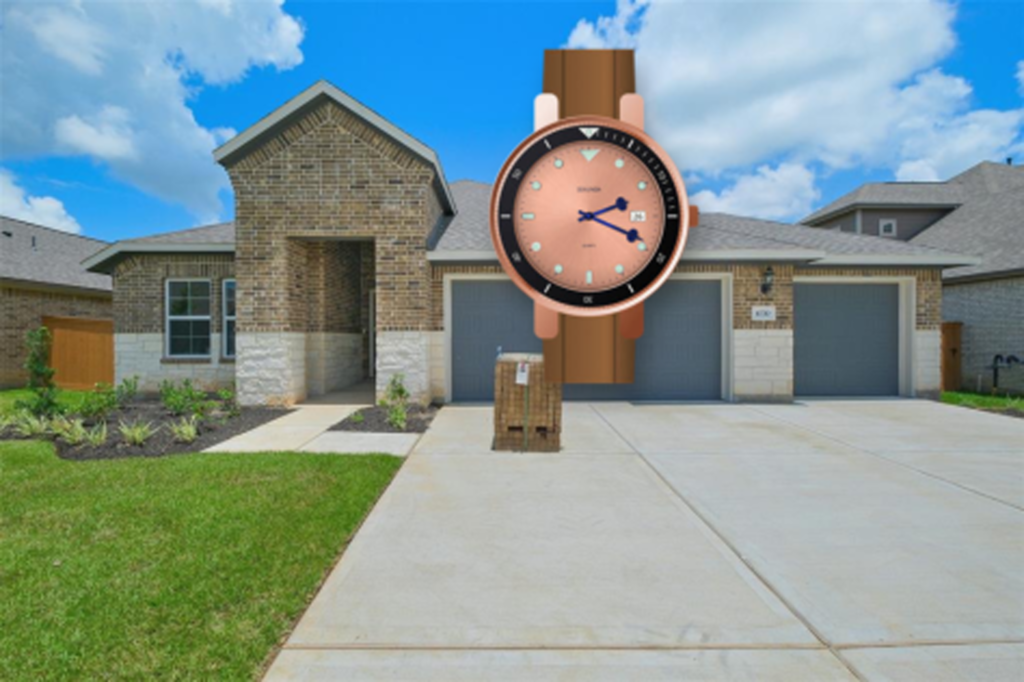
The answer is 2,19
